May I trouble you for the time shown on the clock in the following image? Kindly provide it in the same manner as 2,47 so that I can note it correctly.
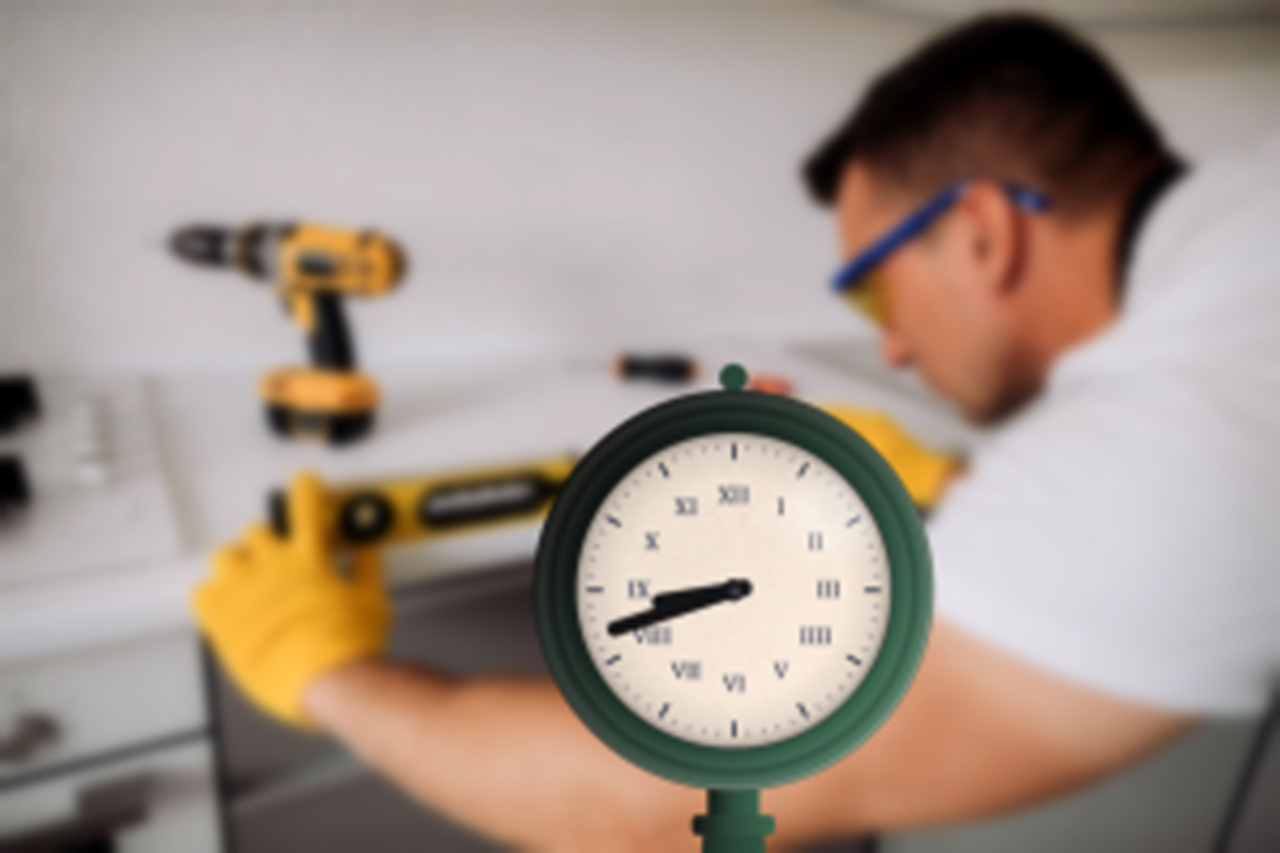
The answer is 8,42
